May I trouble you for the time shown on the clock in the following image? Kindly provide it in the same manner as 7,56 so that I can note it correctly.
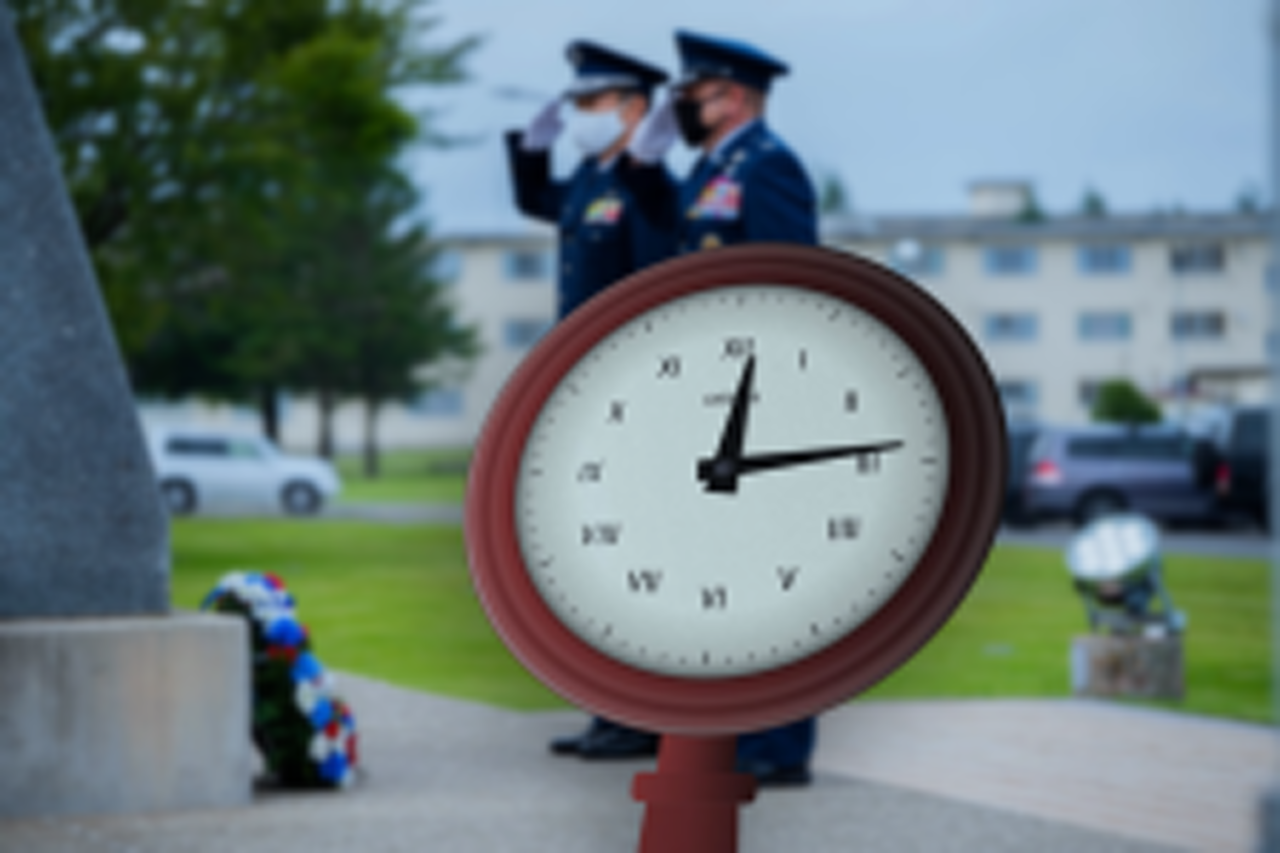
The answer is 12,14
